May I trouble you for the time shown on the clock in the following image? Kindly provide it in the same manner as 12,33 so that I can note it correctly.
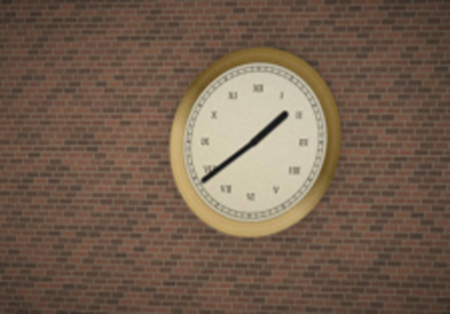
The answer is 1,39
